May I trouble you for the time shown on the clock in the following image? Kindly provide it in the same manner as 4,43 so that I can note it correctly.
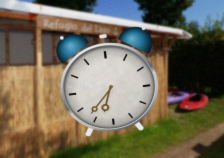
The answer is 6,37
